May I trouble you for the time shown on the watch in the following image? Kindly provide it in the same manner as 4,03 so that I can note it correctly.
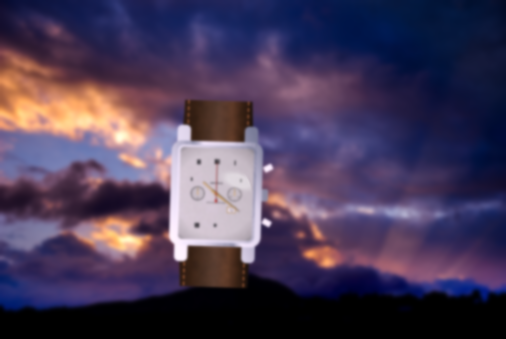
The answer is 10,21
